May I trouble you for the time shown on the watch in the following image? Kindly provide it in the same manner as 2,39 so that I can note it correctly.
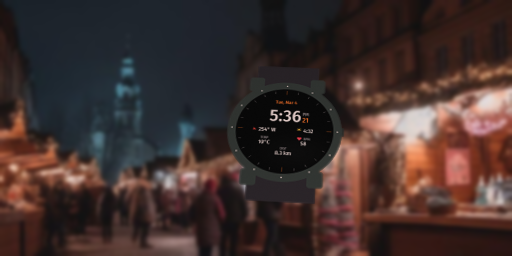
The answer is 5,36
